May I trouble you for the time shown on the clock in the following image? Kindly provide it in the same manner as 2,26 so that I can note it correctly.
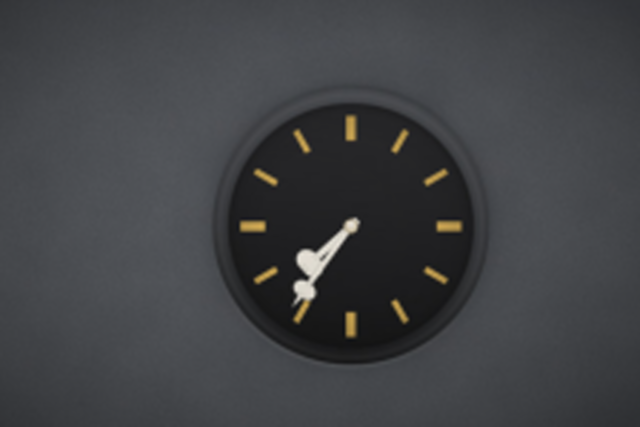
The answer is 7,36
